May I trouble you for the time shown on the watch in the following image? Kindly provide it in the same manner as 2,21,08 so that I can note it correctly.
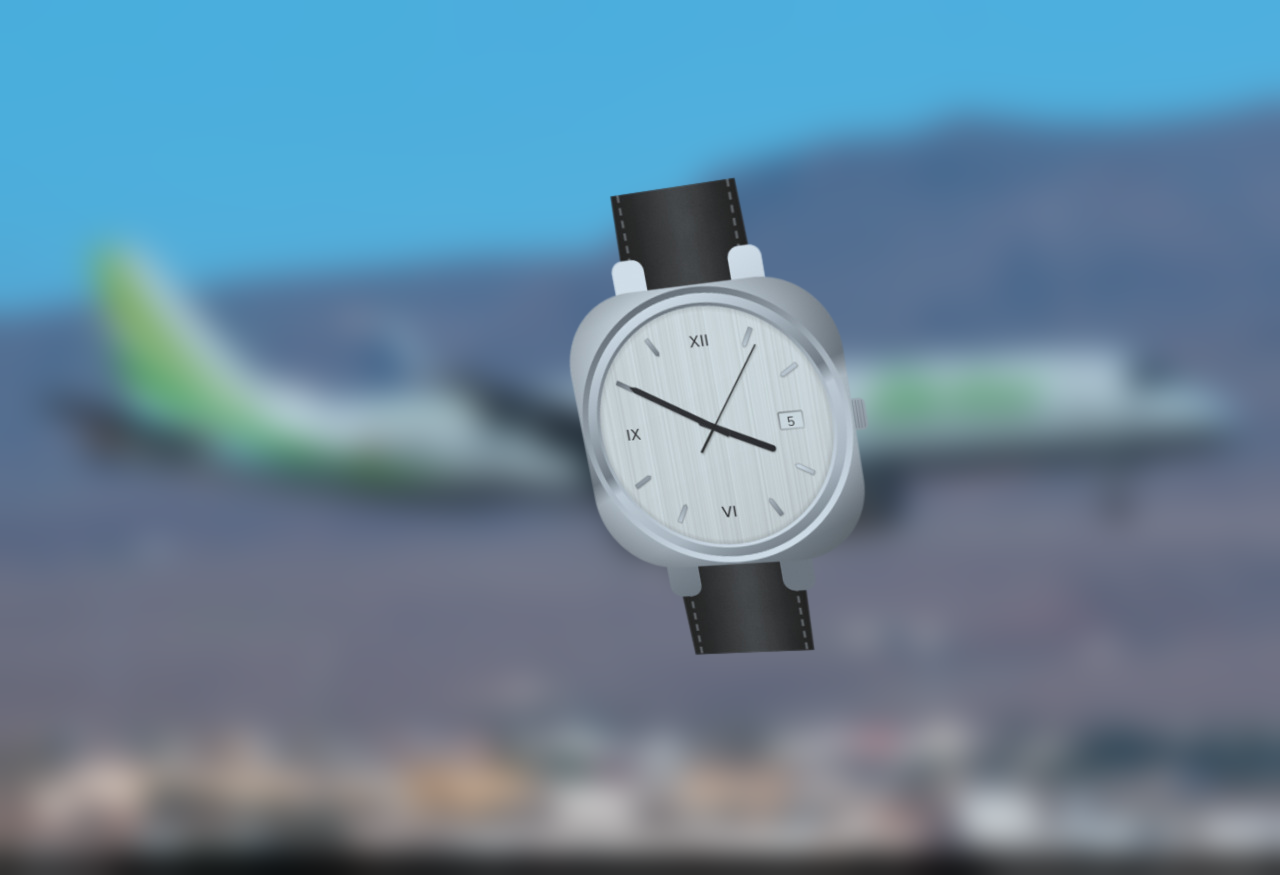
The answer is 3,50,06
